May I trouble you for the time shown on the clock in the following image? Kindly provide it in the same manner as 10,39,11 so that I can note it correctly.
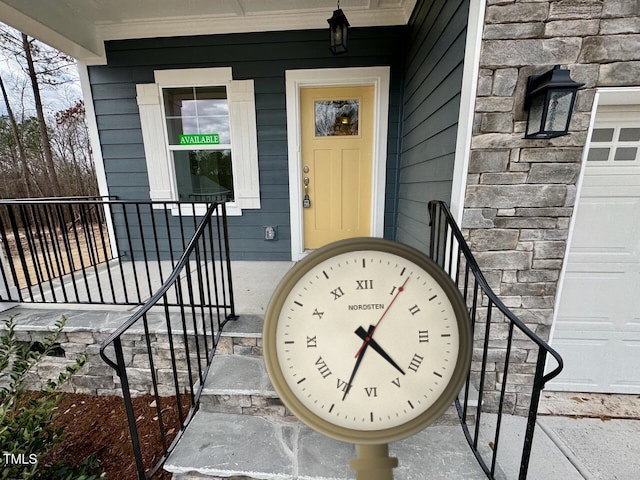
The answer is 4,34,06
